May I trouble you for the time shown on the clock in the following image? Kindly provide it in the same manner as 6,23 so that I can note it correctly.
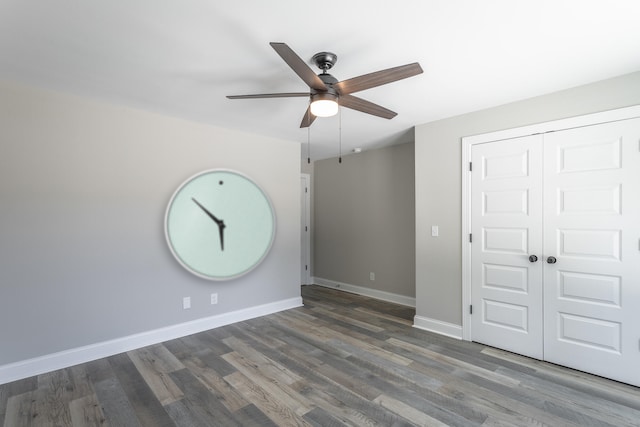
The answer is 5,52
